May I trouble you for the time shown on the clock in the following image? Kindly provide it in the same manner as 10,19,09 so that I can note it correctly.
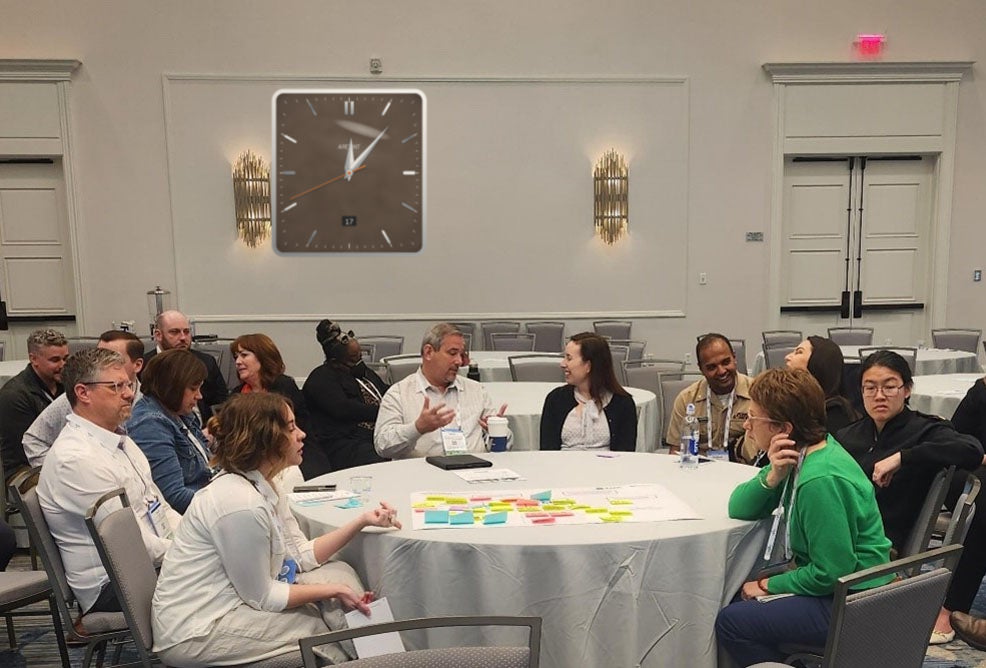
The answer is 12,06,41
